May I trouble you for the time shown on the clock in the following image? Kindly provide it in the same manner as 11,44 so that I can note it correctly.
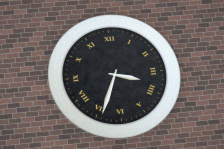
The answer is 3,34
